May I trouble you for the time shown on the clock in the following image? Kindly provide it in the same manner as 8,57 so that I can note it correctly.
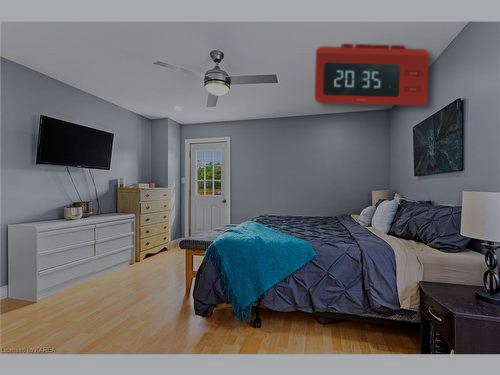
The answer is 20,35
